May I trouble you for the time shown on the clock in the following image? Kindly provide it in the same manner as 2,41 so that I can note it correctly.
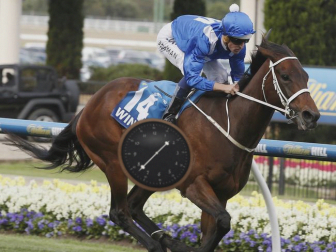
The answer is 1,38
